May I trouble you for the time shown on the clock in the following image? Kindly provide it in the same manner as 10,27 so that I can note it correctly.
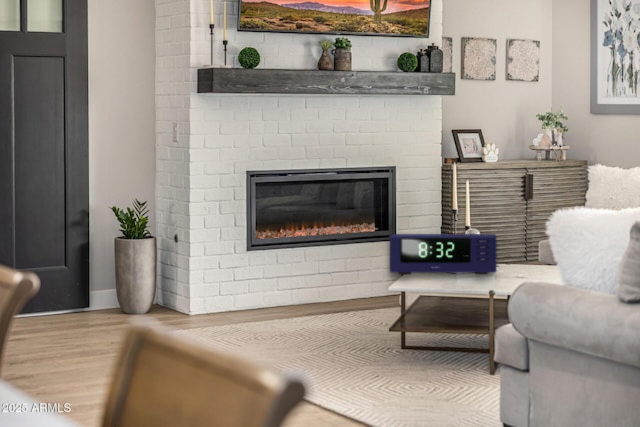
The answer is 8,32
